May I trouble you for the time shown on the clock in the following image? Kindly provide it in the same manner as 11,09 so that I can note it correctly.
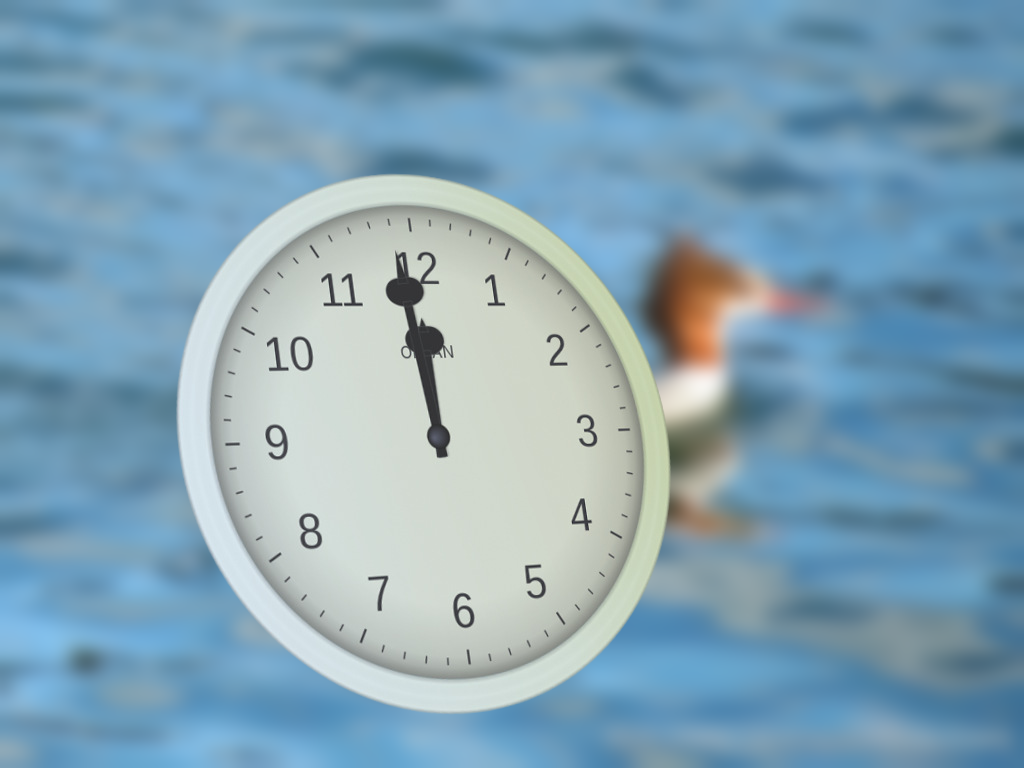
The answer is 11,59
